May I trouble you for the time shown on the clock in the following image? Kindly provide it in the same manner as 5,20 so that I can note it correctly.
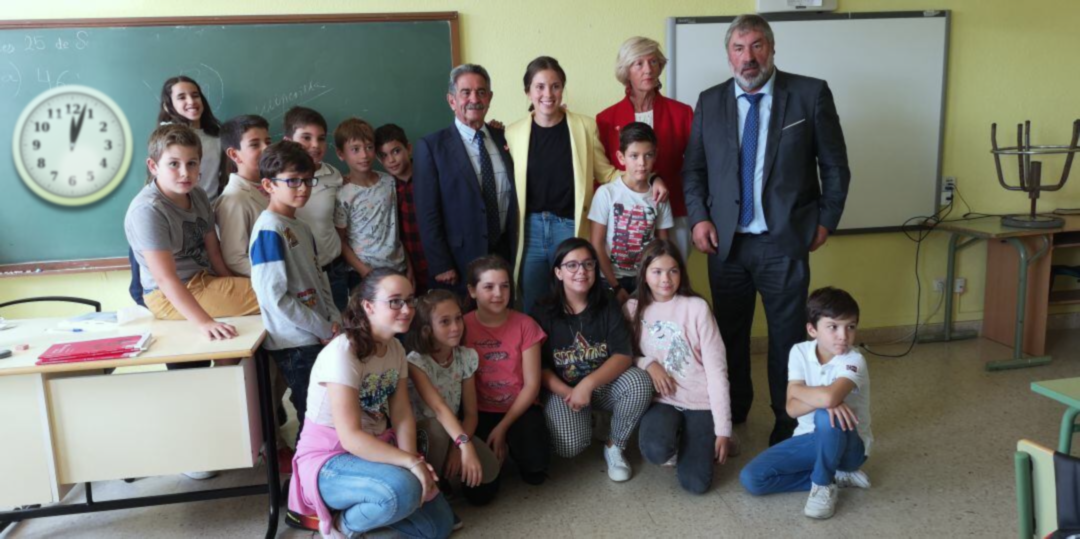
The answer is 12,03
